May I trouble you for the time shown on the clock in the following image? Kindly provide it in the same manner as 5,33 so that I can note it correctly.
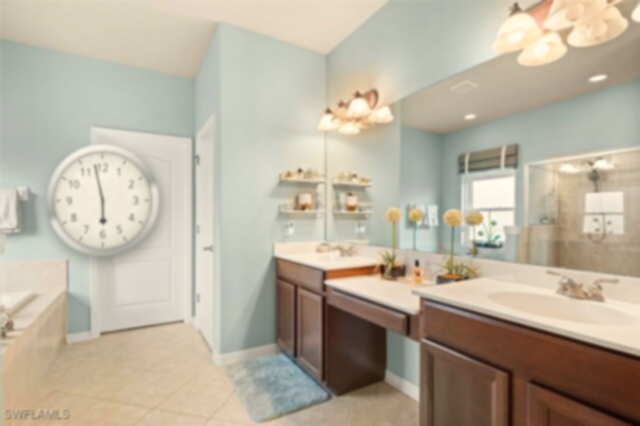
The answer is 5,58
